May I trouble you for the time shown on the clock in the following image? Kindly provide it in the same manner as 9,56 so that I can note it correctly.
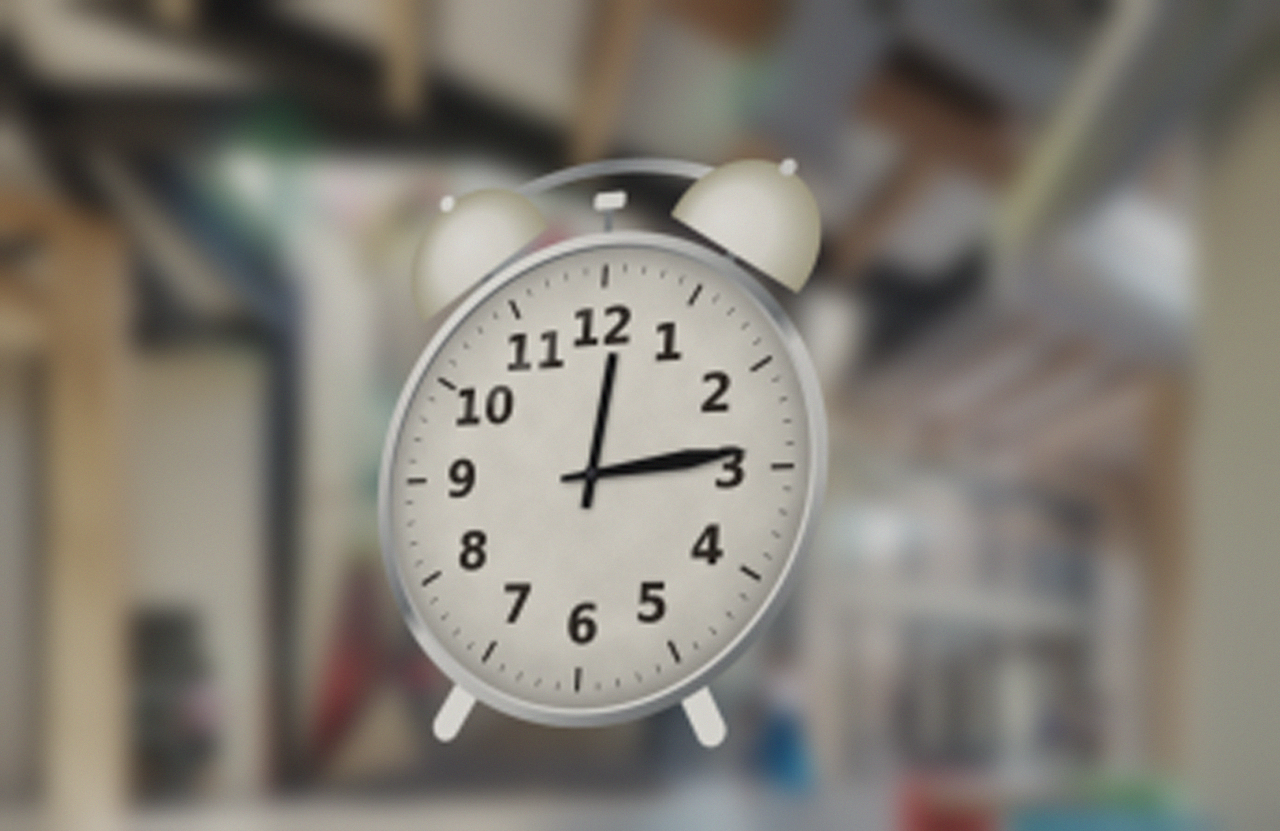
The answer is 12,14
